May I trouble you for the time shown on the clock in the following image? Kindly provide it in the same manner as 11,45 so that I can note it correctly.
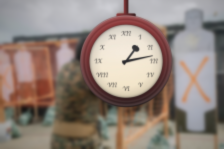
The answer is 1,13
